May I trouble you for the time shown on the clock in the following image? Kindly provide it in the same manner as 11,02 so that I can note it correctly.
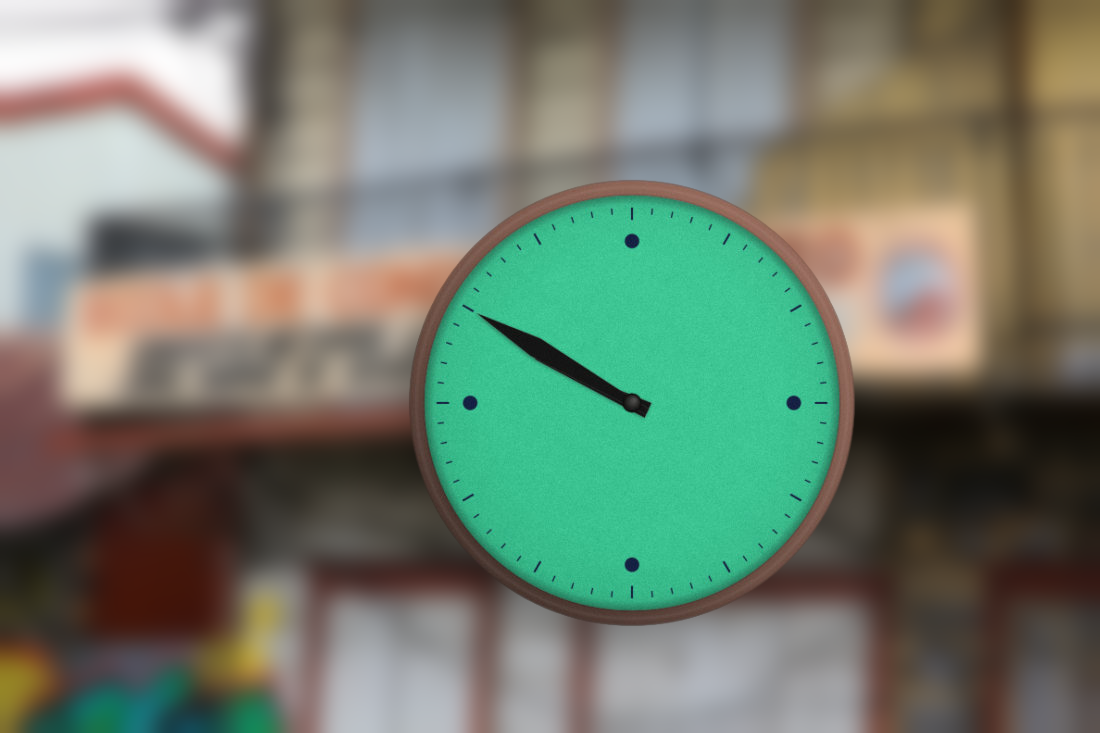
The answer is 9,50
